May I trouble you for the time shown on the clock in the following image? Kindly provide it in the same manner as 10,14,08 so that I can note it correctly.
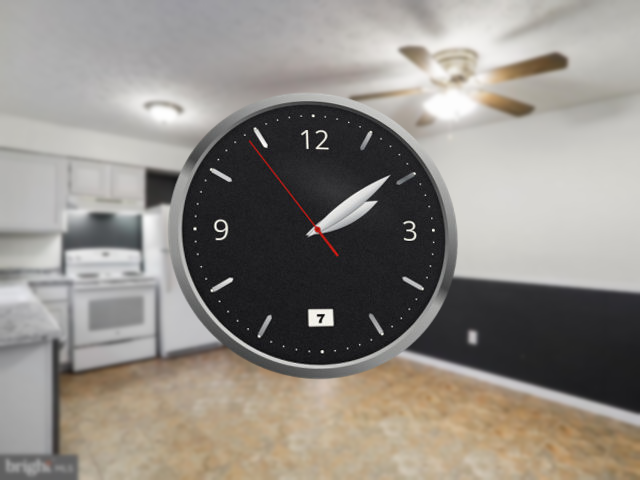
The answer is 2,08,54
